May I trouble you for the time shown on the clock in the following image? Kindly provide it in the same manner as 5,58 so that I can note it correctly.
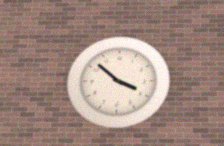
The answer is 3,52
